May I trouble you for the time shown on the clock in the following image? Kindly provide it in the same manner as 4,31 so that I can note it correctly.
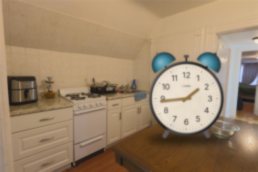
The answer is 1,44
